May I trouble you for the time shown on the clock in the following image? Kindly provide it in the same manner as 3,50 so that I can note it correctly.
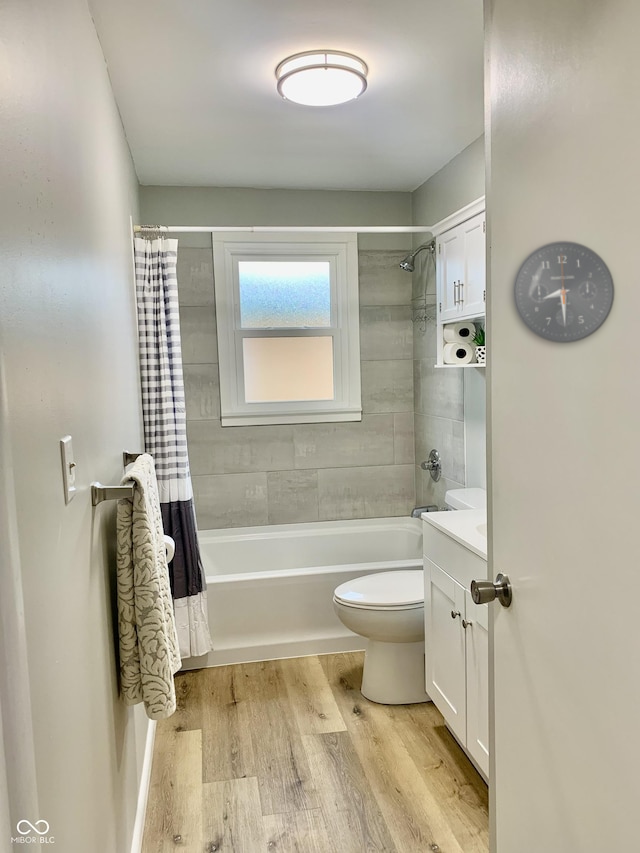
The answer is 8,30
